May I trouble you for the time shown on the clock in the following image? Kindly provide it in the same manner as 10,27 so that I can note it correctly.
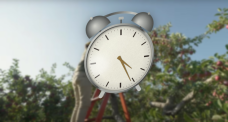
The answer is 4,26
